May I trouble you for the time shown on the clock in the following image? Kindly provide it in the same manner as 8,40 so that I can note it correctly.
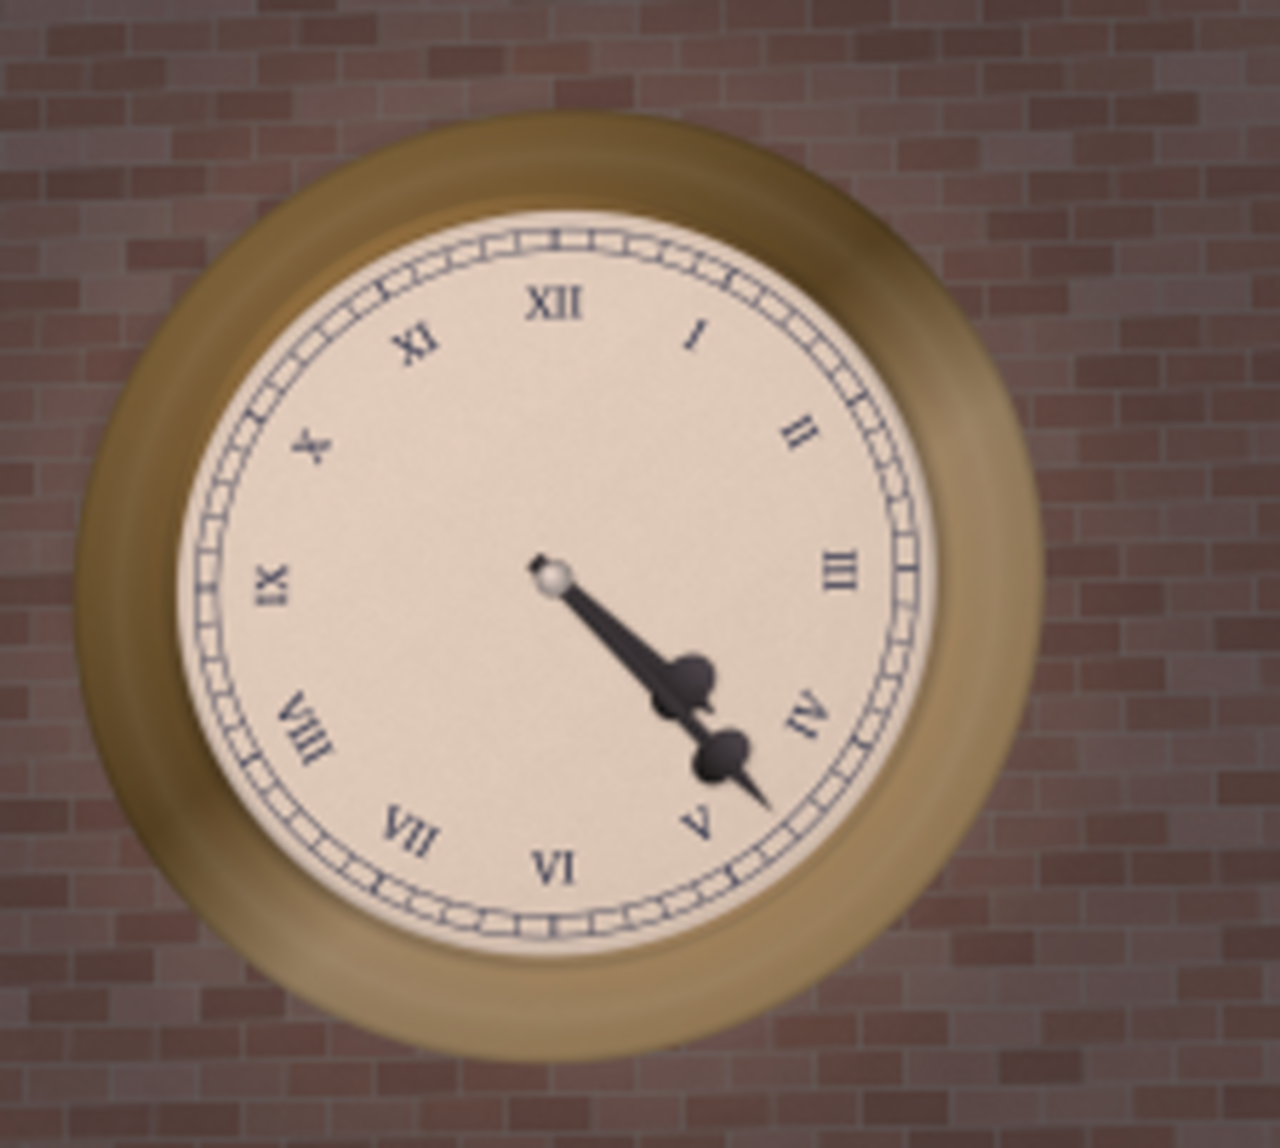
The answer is 4,23
